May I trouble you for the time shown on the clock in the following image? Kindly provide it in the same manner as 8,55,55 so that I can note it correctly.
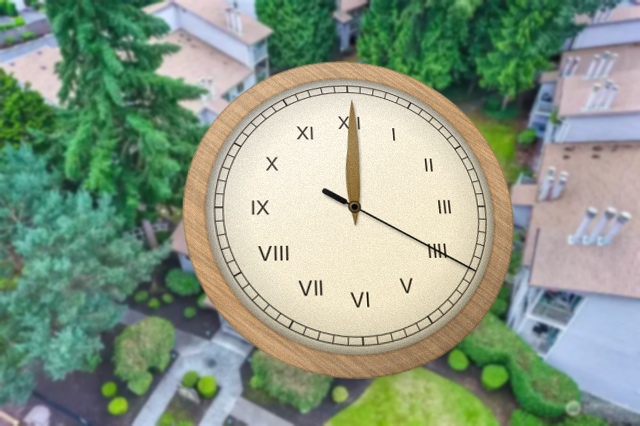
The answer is 12,00,20
